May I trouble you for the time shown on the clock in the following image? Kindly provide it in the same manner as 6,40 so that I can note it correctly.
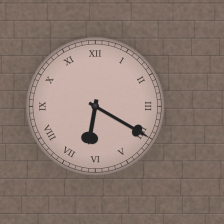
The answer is 6,20
